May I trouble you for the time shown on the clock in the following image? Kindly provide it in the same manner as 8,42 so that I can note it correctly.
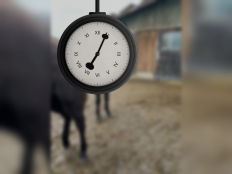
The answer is 7,04
